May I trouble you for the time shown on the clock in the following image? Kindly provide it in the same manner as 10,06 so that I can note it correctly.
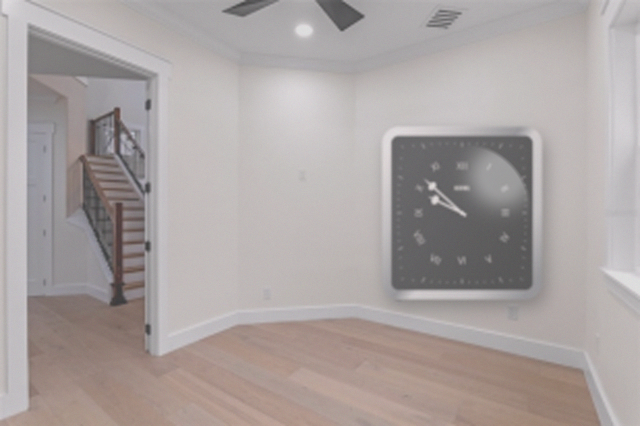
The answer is 9,52
